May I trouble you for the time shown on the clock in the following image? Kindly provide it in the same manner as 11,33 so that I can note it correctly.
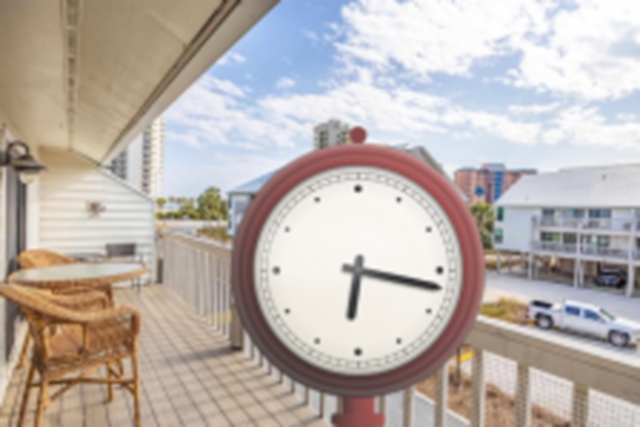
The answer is 6,17
